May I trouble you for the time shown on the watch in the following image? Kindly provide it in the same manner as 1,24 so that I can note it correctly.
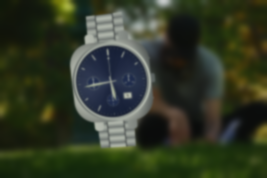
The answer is 5,44
